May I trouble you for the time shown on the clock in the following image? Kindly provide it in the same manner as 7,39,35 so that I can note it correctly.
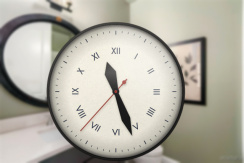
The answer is 11,26,37
